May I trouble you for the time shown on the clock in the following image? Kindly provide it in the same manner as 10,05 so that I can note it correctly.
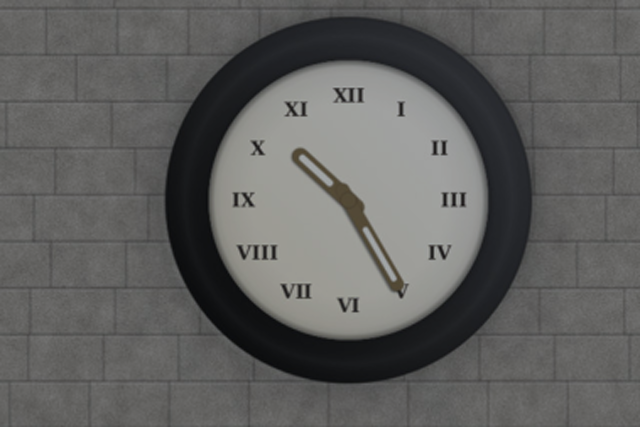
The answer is 10,25
